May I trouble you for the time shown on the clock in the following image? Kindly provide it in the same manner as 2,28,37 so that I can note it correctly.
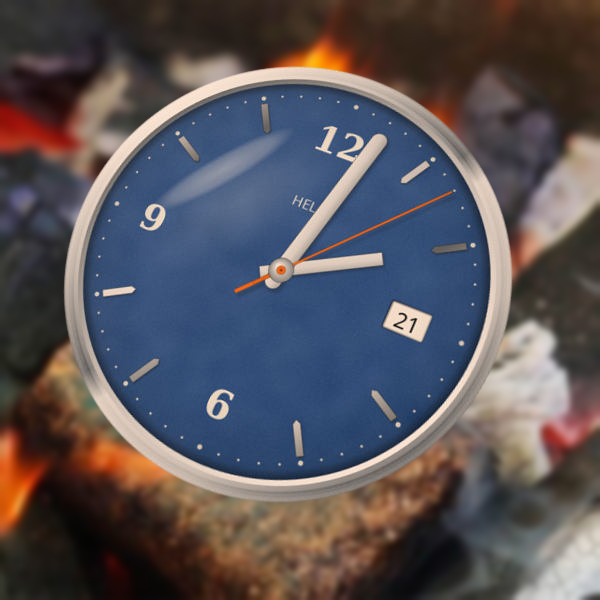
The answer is 2,02,07
